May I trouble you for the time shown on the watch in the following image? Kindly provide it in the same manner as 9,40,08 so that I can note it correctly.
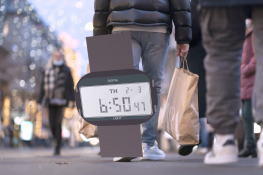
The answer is 6,50,47
